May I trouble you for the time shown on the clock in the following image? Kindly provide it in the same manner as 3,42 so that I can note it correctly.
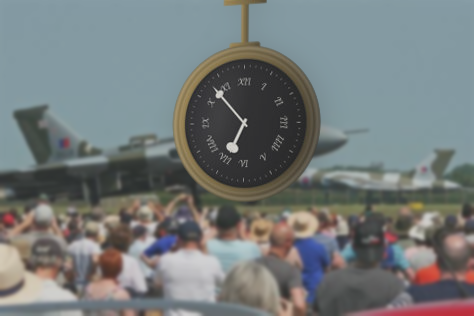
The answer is 6,53
